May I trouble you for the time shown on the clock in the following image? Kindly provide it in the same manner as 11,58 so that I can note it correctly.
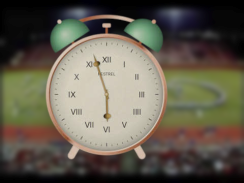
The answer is 5,57
